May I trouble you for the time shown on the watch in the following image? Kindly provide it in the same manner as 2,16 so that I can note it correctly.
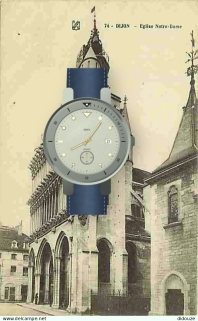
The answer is 8,06
